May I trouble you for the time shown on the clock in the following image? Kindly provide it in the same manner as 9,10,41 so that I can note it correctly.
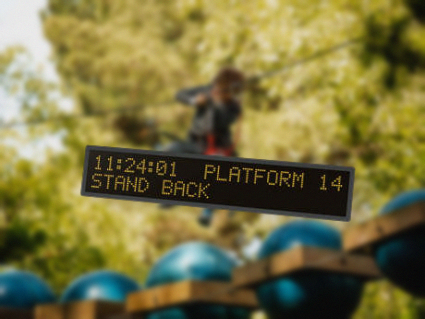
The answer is 11,24,01
